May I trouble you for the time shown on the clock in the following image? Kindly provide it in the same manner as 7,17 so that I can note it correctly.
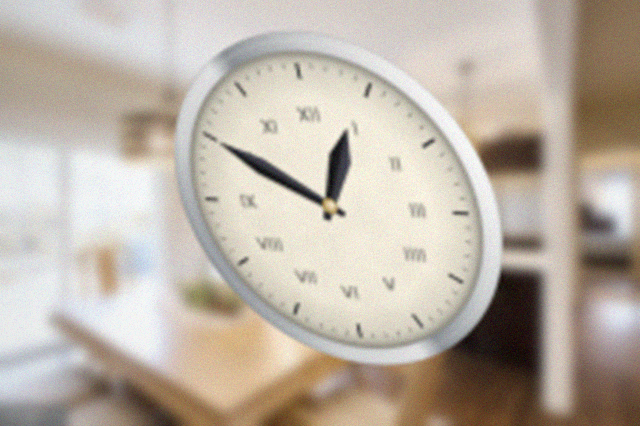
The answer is 12,50
